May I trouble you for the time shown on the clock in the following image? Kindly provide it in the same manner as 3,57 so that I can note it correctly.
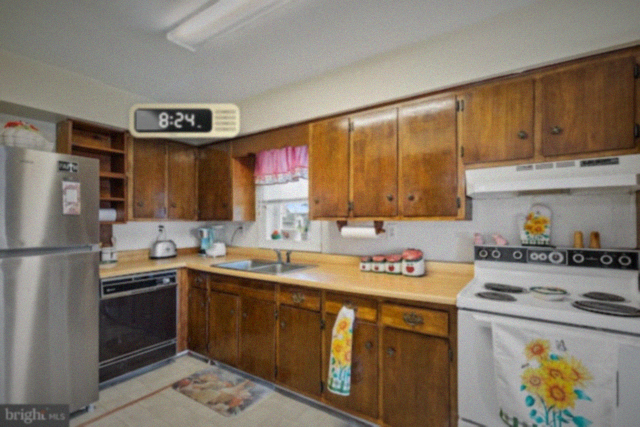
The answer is 8,24
